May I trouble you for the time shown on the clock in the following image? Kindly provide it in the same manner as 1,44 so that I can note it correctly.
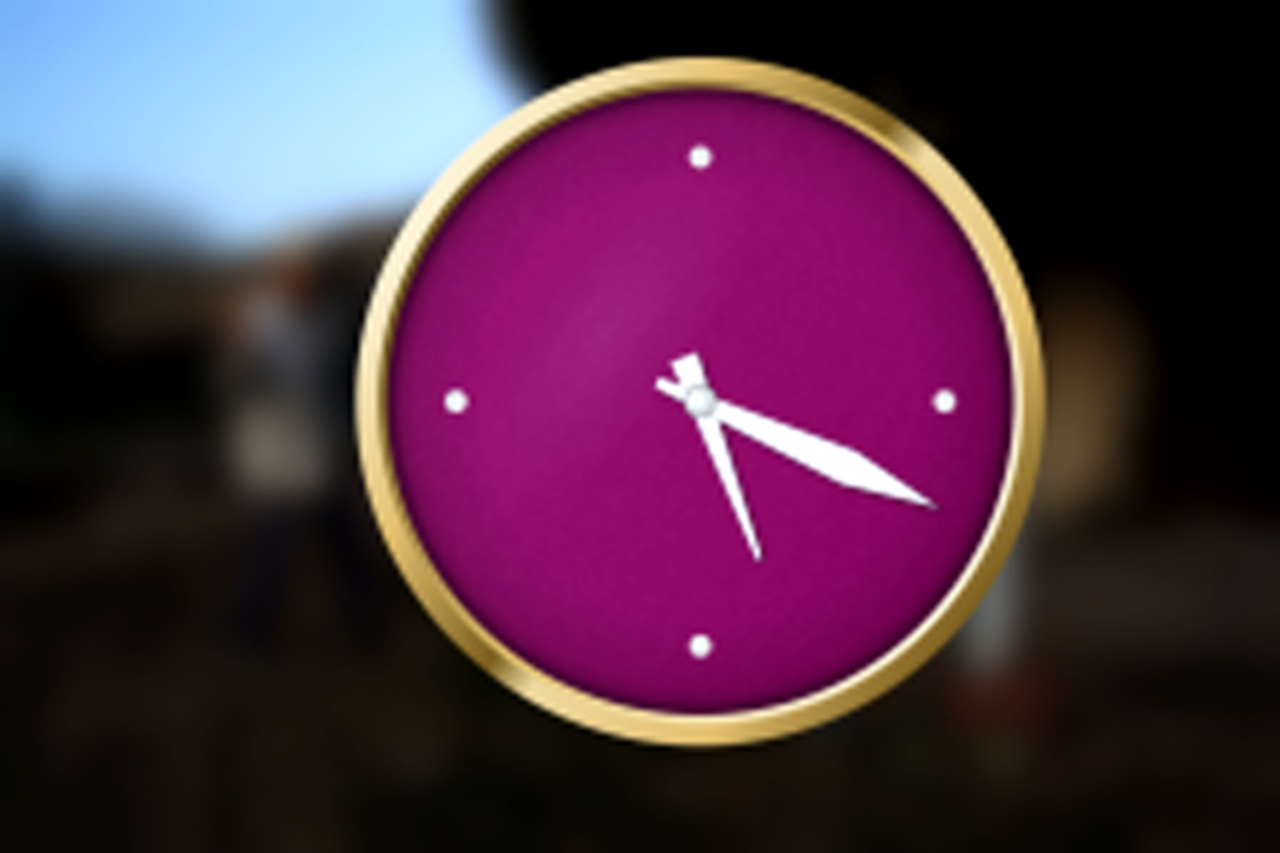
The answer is 5,19
